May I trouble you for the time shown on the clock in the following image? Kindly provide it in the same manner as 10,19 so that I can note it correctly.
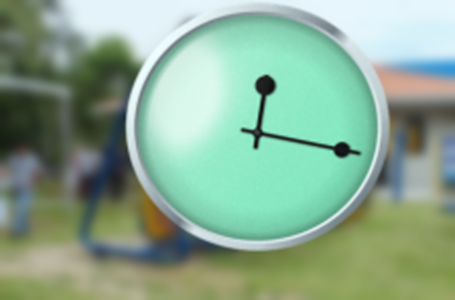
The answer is 12,17
